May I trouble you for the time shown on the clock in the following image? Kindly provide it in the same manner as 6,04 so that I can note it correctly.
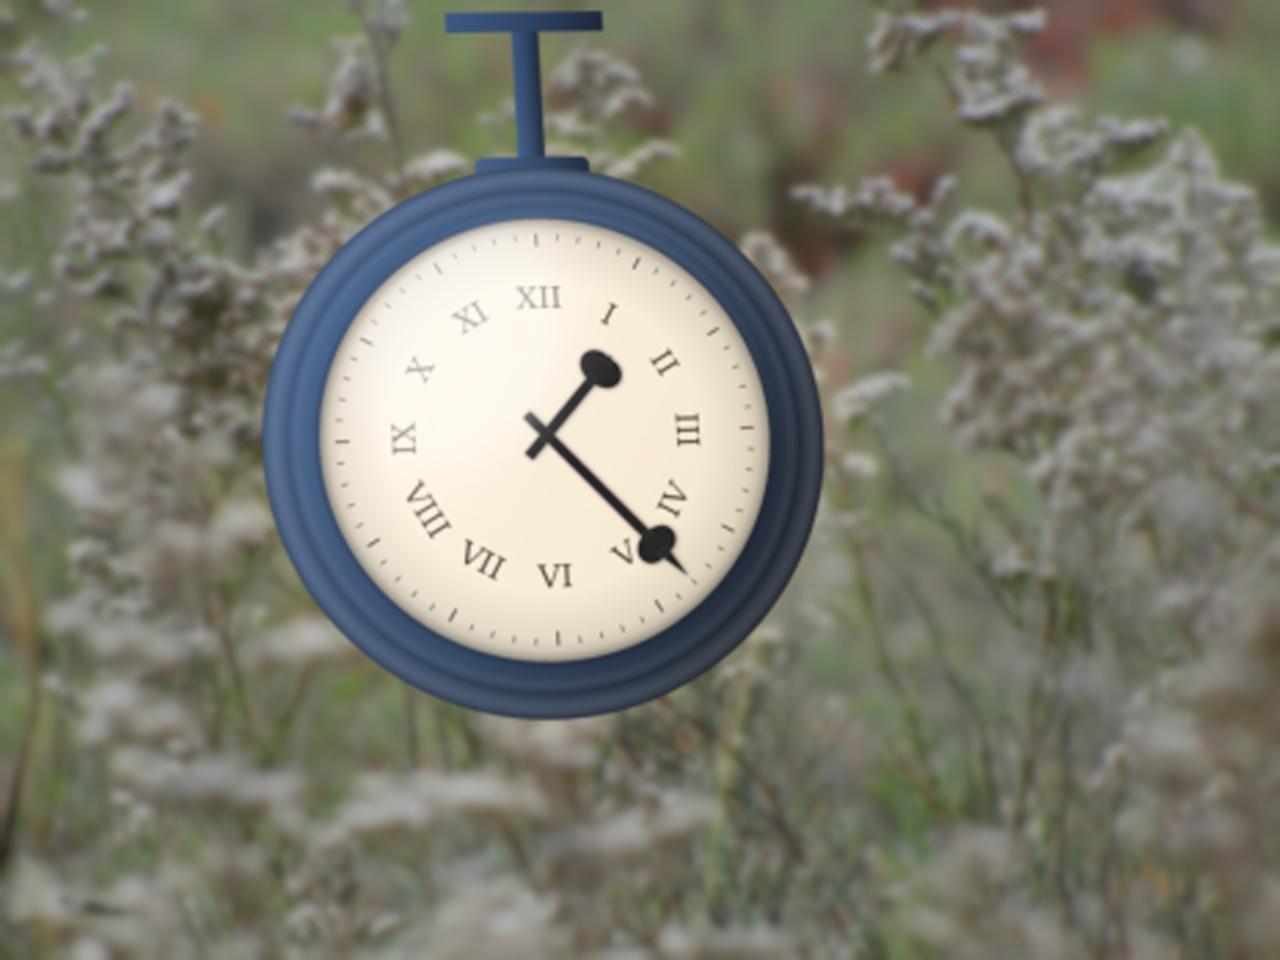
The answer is 1,23
